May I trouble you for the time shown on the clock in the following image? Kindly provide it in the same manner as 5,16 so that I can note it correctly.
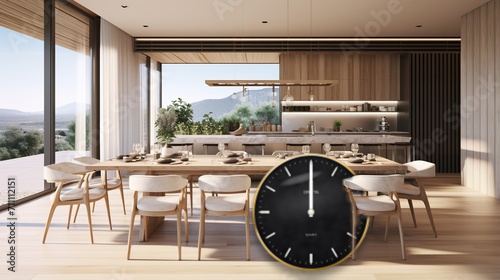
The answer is 12,00
